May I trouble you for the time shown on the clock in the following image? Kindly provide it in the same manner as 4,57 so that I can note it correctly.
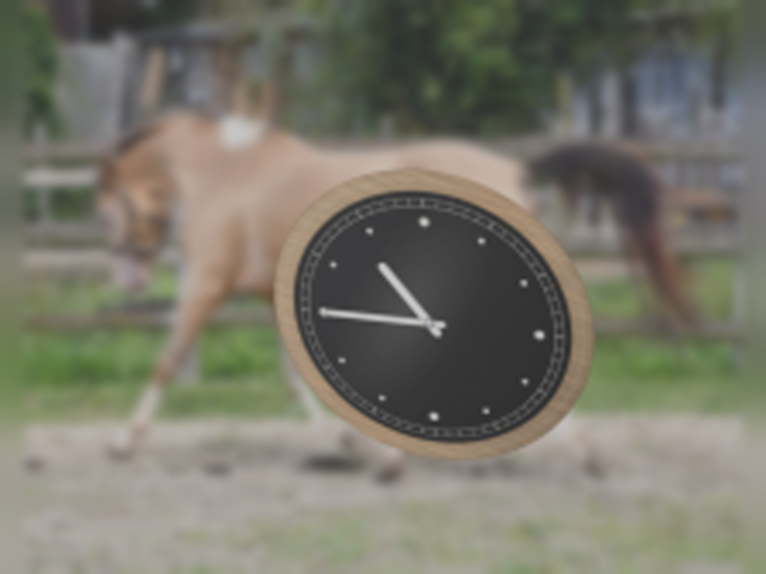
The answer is 10,45
